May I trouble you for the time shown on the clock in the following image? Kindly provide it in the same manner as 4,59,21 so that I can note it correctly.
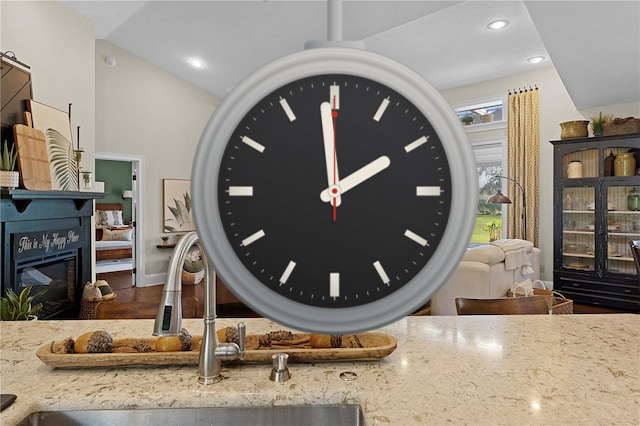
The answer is 1,59,00
